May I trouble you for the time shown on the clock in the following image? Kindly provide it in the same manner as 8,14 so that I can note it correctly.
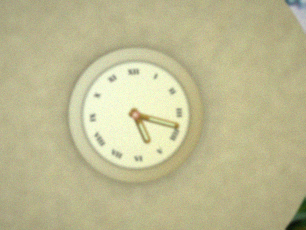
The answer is 5,18
